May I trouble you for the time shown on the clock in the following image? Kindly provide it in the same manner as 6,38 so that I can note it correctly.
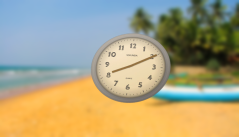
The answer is 8,10
